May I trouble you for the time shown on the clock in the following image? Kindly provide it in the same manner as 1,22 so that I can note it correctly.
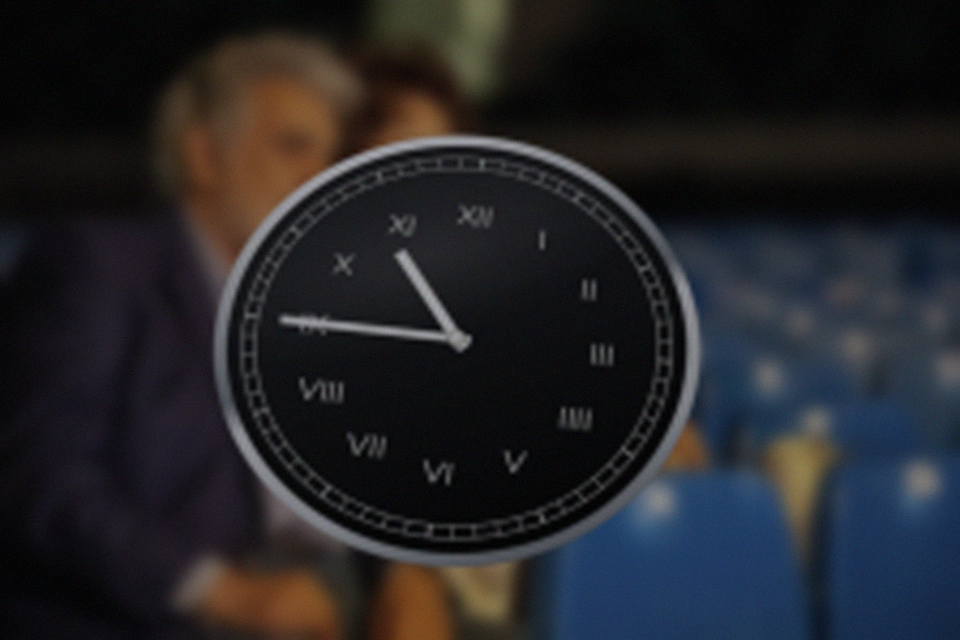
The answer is 10,45
